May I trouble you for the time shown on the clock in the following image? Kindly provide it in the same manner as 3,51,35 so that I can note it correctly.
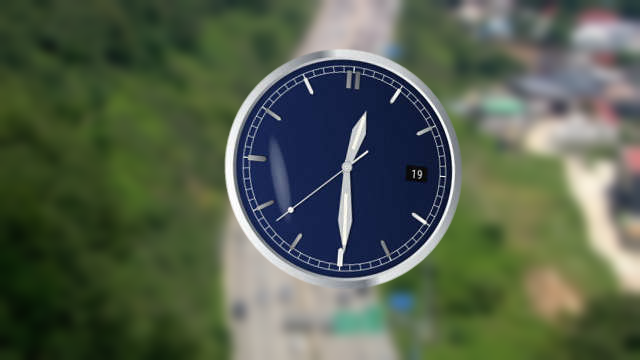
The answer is 12,29,38
